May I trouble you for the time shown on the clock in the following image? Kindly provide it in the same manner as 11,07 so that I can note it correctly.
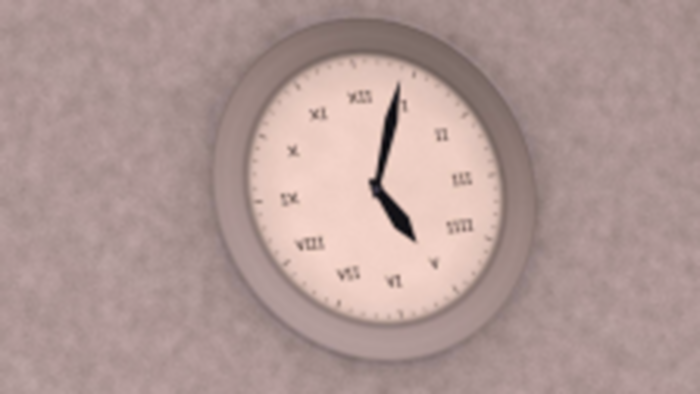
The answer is 5,04
